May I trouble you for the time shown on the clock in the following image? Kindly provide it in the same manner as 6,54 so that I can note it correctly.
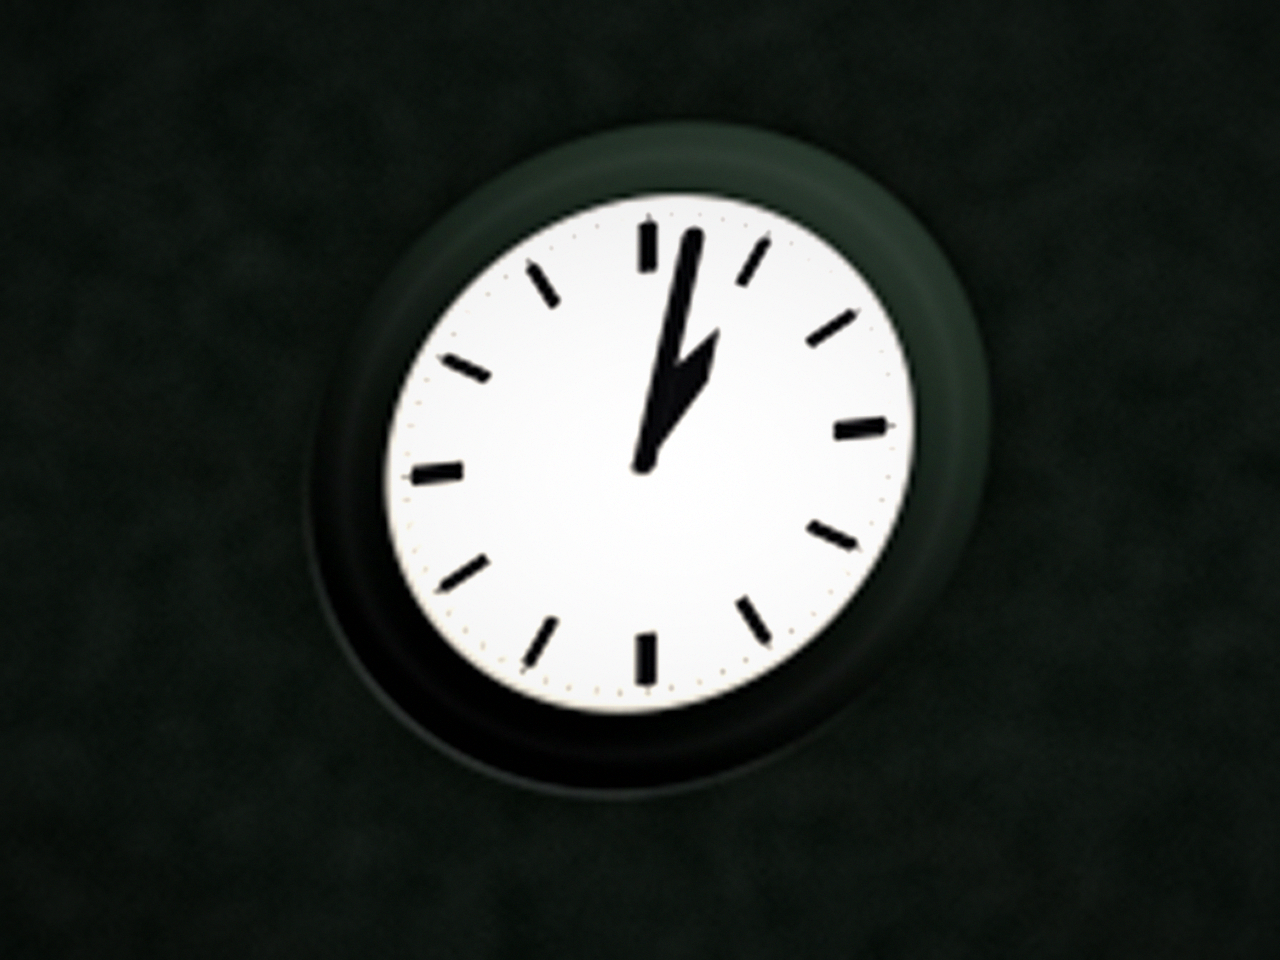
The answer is 1,02
